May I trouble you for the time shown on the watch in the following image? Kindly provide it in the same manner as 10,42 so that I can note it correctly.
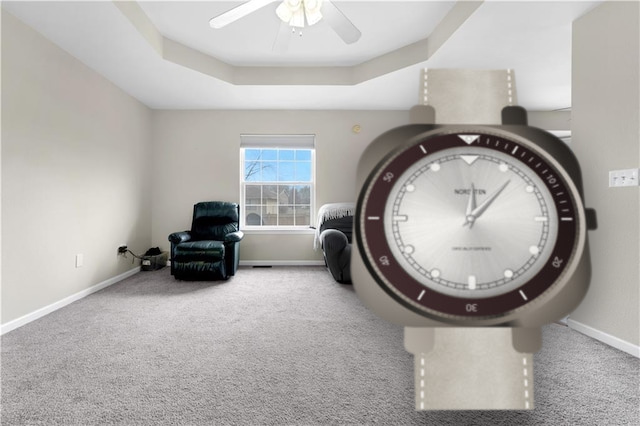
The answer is 12,07
